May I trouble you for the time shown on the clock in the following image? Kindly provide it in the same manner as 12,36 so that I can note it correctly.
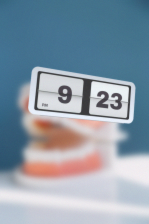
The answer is 9,23
